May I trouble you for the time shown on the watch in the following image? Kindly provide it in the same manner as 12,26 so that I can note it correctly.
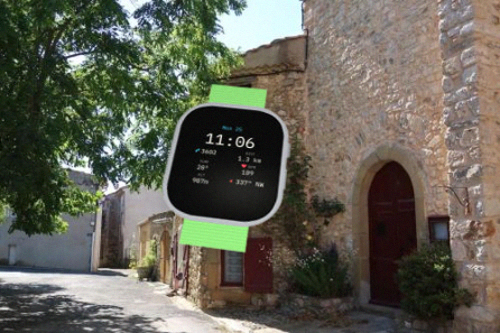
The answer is 11,06
